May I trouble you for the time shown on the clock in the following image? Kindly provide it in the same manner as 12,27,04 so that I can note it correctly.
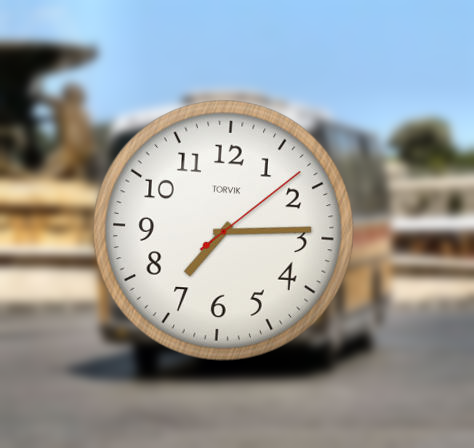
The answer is 7,14,08
